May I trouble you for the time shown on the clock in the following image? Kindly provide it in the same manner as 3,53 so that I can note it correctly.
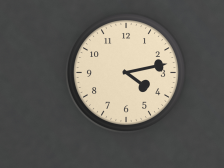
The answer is 4,13
